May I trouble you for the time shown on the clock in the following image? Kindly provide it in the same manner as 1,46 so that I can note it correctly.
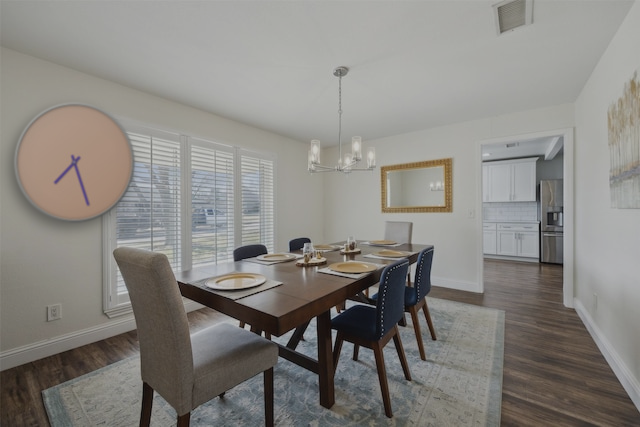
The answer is 7,27
